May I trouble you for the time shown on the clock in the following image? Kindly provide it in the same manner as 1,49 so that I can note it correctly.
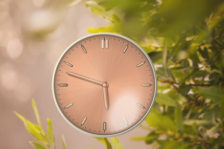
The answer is 5,48
